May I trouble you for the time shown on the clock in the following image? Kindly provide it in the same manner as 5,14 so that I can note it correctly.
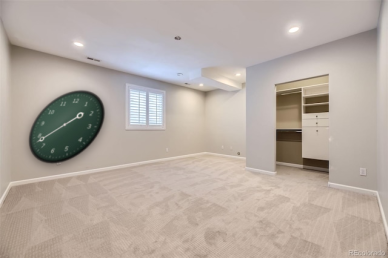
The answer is 1,38
